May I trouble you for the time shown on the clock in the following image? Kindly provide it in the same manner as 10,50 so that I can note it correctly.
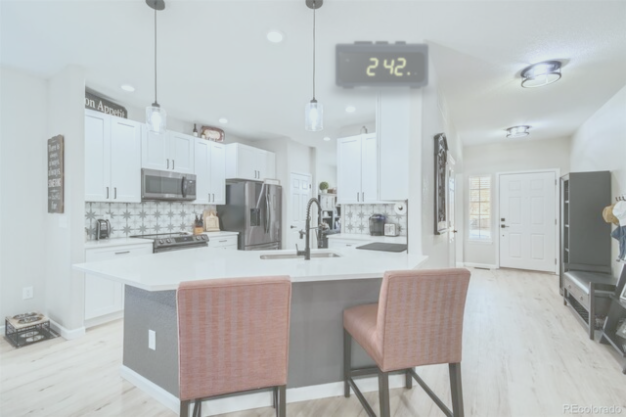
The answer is 2,42
